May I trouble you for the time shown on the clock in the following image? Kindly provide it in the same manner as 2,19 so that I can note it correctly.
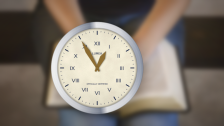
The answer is 12,55
